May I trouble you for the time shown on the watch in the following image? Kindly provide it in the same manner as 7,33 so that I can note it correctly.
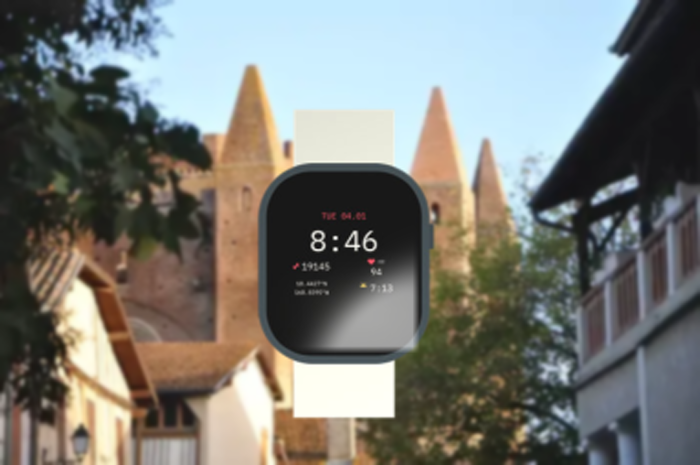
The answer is 8,46
